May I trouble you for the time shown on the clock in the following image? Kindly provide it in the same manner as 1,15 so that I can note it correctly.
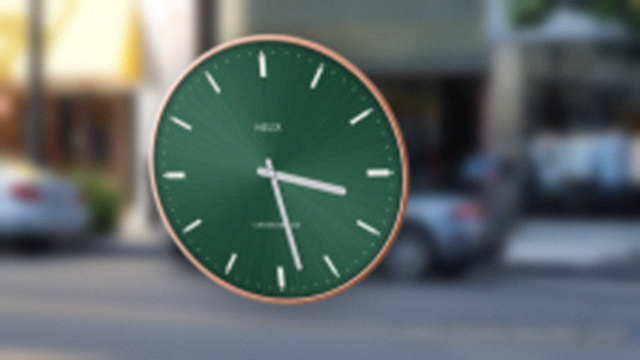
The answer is 3,28
